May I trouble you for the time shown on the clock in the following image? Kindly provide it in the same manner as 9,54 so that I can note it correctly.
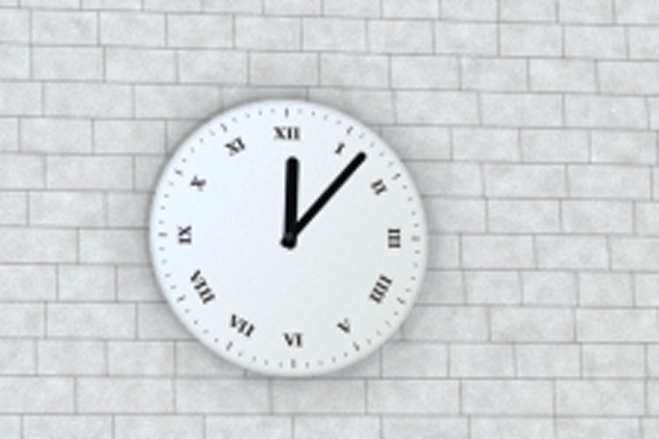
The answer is 12,07
